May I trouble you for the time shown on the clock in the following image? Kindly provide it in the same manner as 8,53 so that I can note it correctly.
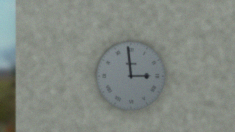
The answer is 2,59
